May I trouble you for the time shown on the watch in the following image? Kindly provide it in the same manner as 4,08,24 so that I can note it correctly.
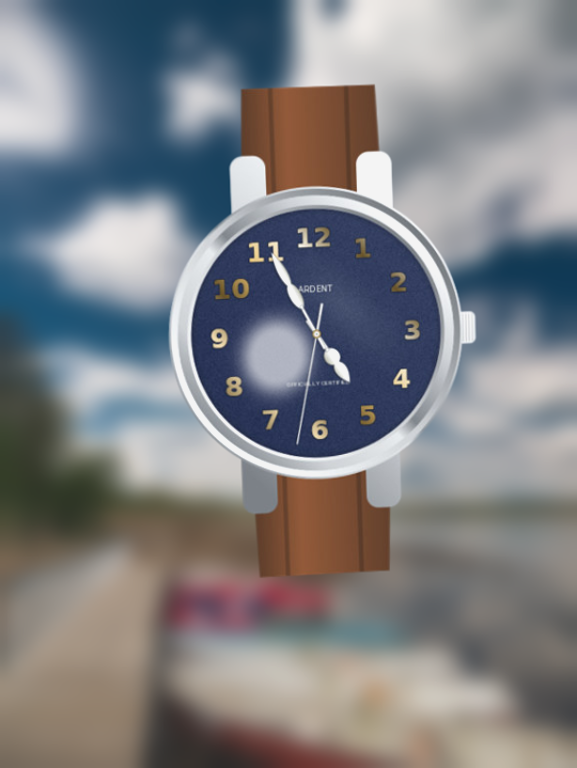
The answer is 4,55,32
